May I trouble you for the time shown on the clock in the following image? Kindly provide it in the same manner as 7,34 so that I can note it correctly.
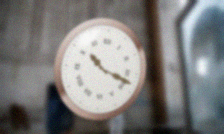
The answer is 10,18
